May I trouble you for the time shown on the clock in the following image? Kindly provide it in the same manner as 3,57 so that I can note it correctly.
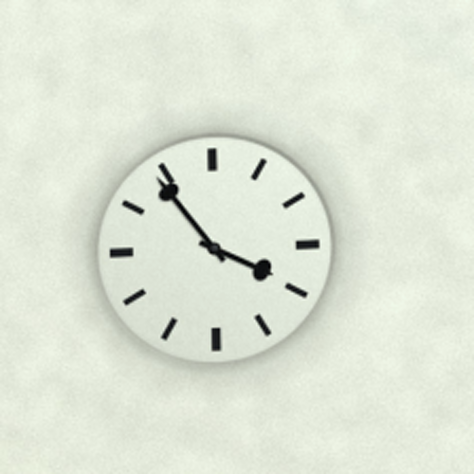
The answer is 3,54
